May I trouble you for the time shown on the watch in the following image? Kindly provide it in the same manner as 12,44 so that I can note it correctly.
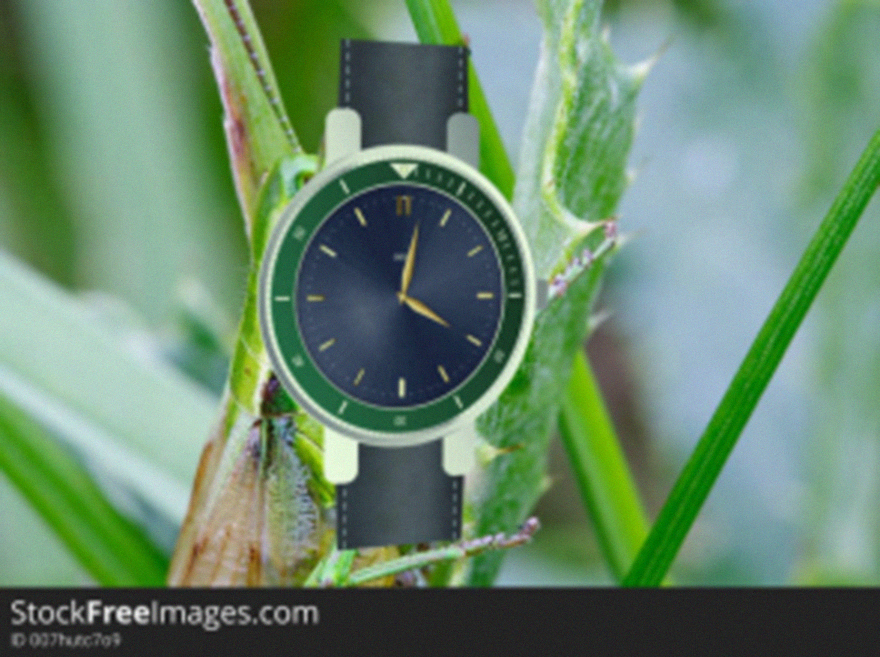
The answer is 4,02
